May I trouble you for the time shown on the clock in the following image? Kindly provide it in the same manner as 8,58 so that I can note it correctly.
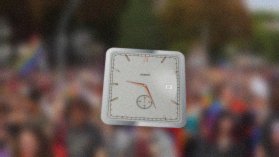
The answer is 9,26
